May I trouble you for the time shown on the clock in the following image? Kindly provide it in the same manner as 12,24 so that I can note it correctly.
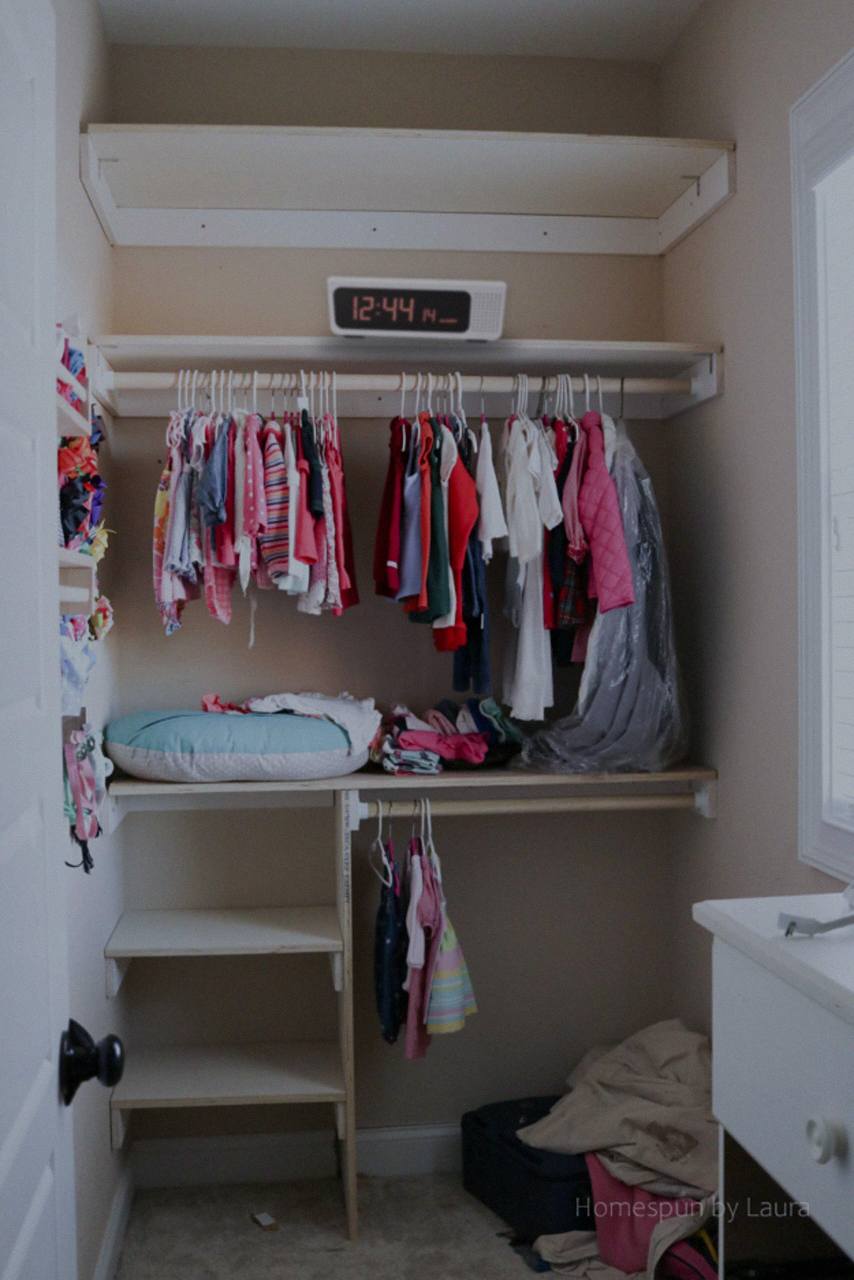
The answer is 12,44
